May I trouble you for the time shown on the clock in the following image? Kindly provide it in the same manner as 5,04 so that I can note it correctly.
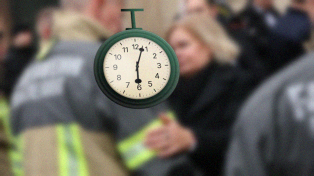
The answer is 6,03
